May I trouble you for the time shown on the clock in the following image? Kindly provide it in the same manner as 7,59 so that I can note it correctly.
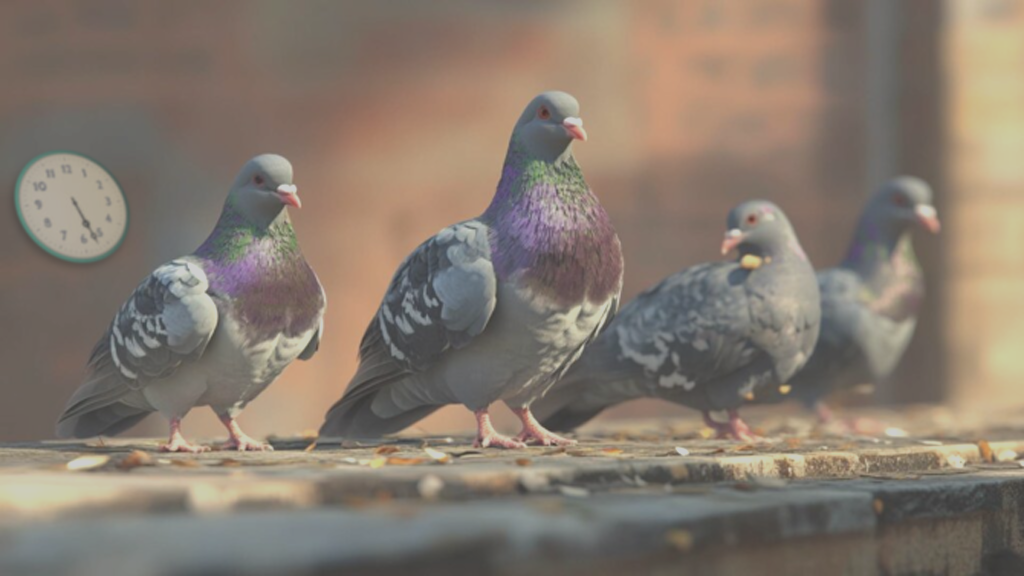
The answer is 5,27
